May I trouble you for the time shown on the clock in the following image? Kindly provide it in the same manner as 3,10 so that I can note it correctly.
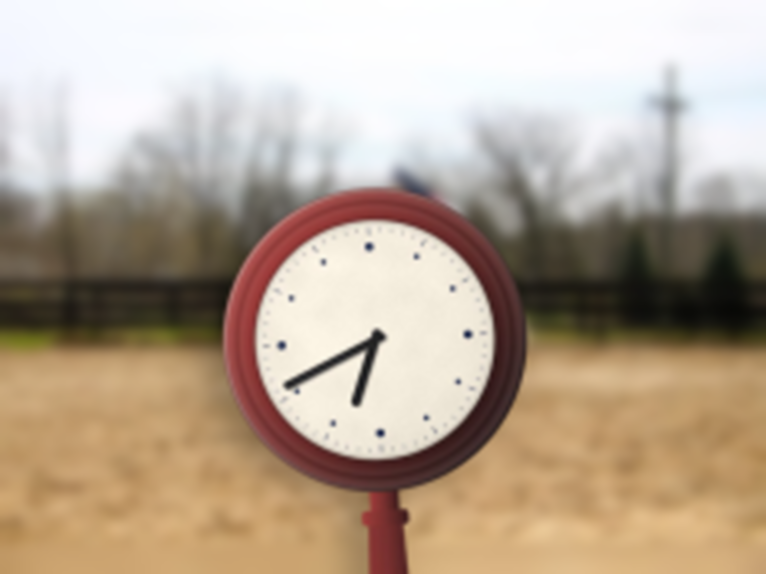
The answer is 6,41
